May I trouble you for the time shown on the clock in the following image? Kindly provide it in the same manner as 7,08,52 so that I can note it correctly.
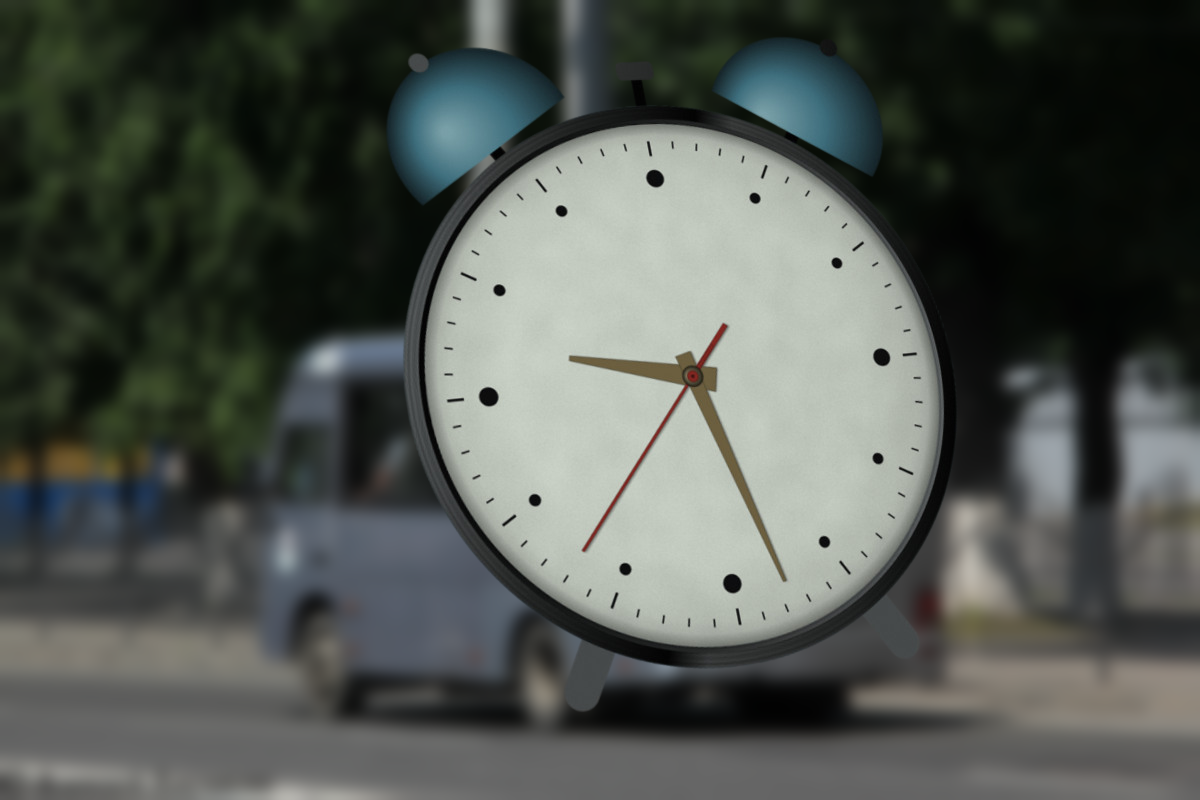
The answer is 9,27,37
